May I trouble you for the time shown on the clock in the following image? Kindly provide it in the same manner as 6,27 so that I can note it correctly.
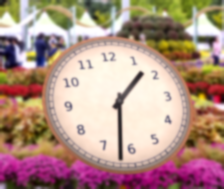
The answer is 1,32
